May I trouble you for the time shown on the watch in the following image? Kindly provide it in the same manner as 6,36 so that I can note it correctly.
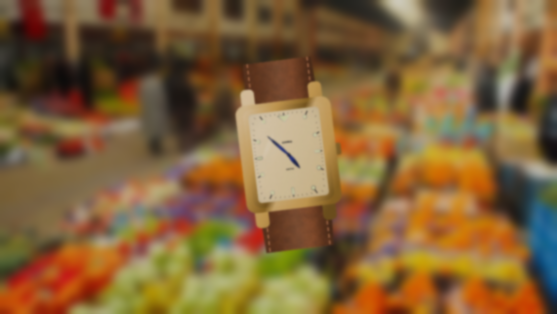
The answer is 4,53
